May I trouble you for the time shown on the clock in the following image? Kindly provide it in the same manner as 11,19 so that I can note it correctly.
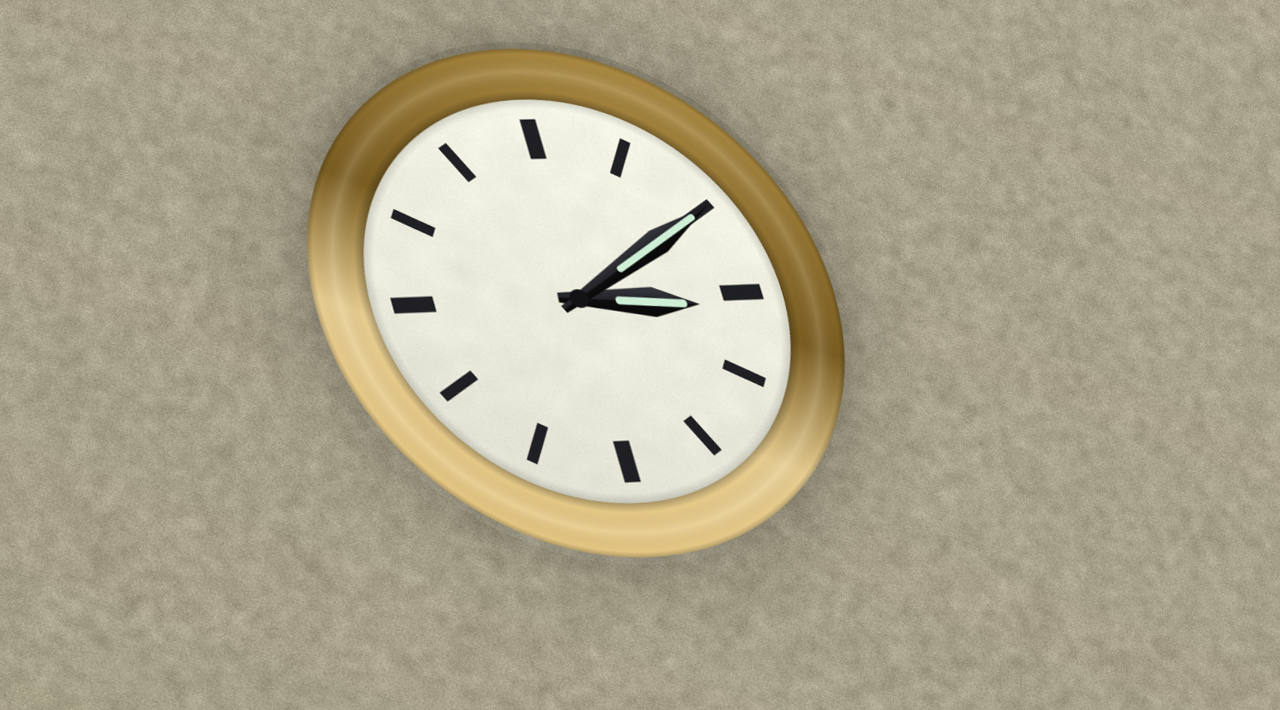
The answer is 3,10
